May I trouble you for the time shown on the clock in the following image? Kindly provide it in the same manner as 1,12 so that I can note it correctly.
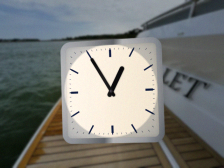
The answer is 12,55
